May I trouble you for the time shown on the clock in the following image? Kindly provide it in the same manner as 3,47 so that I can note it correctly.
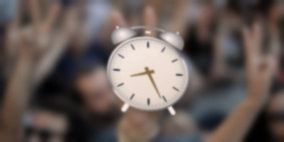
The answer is 8,26
